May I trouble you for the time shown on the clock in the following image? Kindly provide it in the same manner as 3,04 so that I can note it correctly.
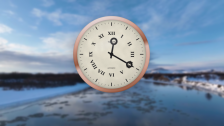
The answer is 12,20
